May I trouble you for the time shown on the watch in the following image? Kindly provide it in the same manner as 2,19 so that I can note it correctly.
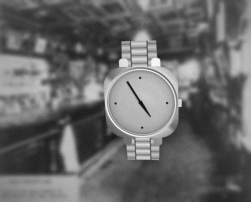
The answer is 4,55
